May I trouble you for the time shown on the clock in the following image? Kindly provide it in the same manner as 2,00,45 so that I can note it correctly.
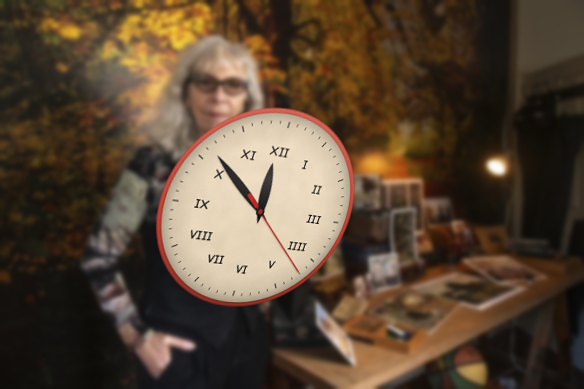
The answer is 11,51,22
